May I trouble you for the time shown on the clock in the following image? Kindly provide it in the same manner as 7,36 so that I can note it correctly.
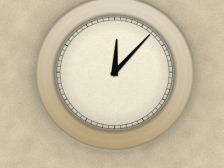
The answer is 12,07
